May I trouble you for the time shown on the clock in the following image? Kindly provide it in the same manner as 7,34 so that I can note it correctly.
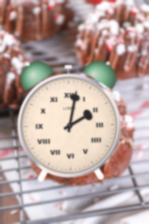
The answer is 2,02
